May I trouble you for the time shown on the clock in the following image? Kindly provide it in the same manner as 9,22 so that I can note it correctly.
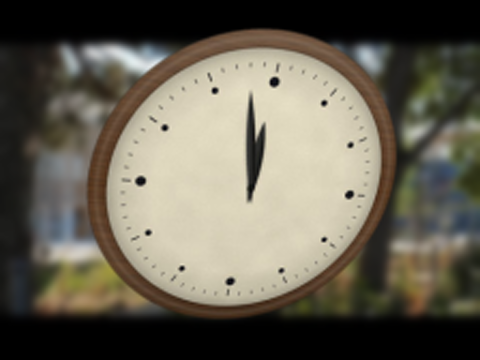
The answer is 11,58
